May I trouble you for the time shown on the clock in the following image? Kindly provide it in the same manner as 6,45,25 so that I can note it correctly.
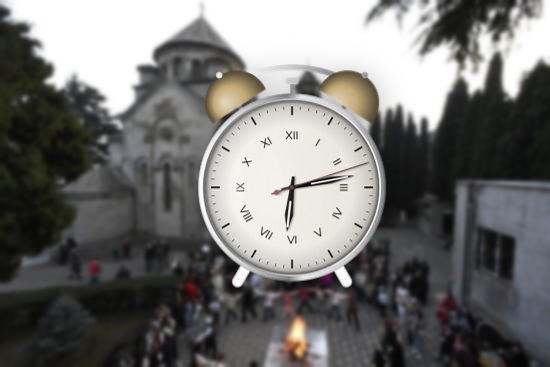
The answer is 6,13,12
